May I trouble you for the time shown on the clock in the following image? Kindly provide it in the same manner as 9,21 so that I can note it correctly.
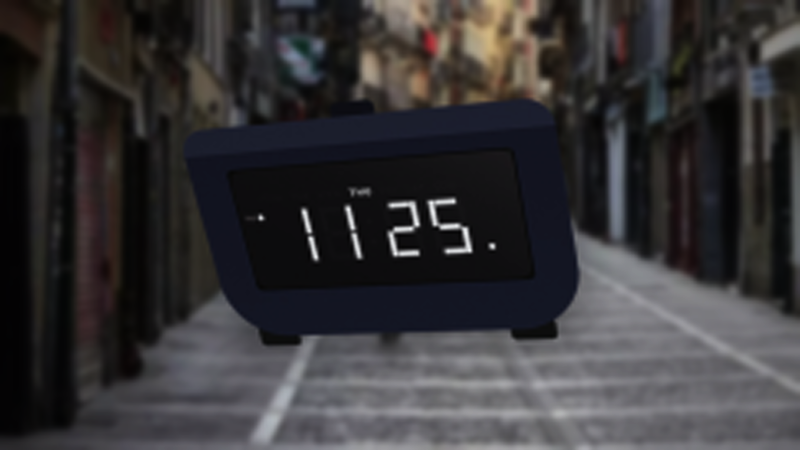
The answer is 11,25
